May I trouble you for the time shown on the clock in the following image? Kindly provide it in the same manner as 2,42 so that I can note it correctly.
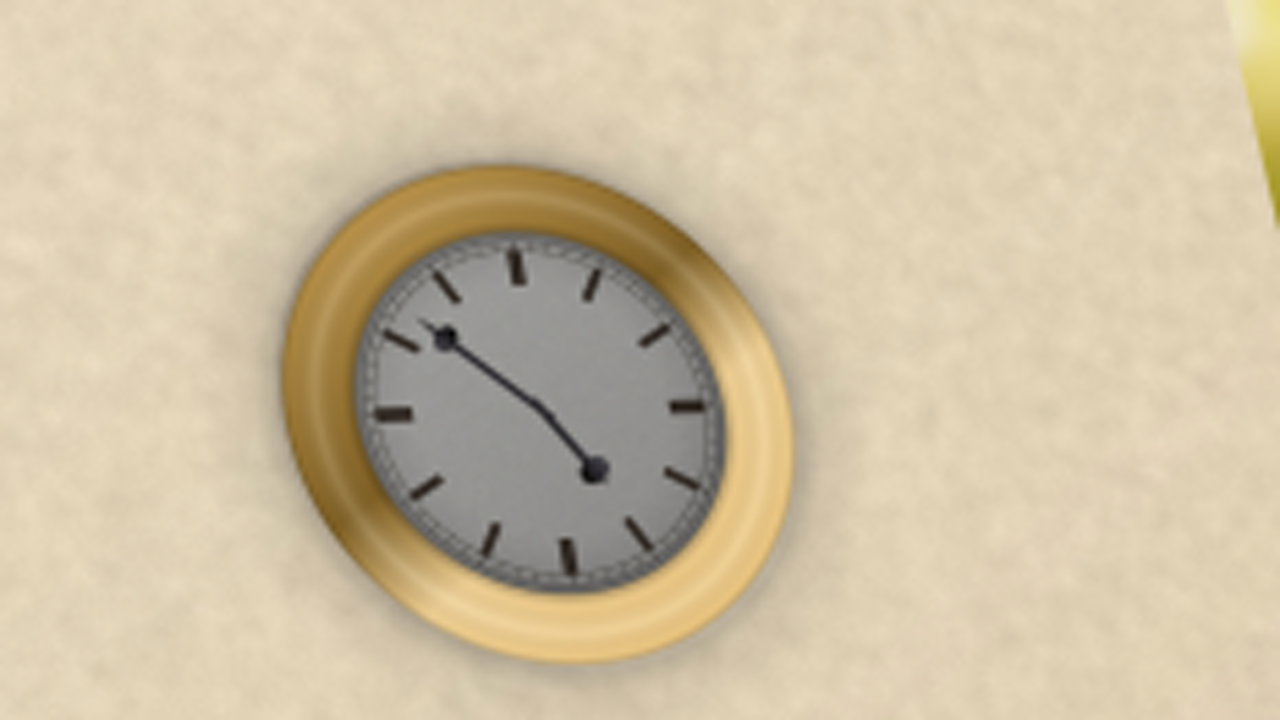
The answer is 4,52
